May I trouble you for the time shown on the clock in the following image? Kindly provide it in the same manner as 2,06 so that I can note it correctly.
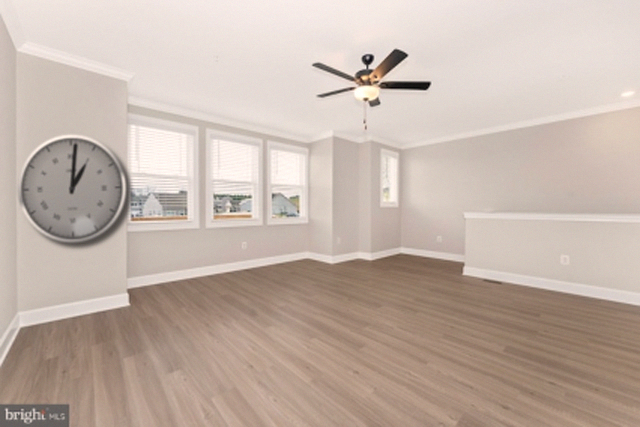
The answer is 1,01
